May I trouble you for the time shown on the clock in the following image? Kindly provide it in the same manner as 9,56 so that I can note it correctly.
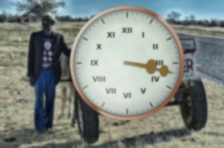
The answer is 3,17
